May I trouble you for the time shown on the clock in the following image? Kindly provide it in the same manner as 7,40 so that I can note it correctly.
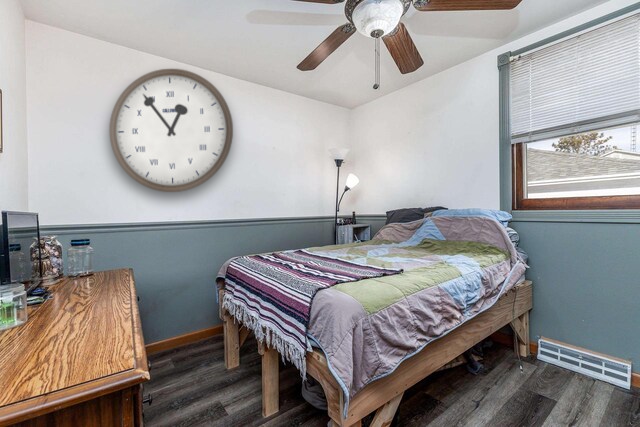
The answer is 12,54
